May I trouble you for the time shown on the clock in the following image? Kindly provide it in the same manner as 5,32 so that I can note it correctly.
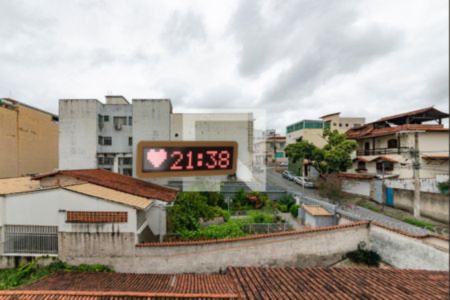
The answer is 21,38
